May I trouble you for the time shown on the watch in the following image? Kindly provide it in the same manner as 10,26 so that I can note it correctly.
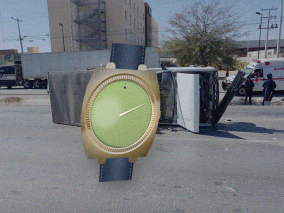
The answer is 2,11
